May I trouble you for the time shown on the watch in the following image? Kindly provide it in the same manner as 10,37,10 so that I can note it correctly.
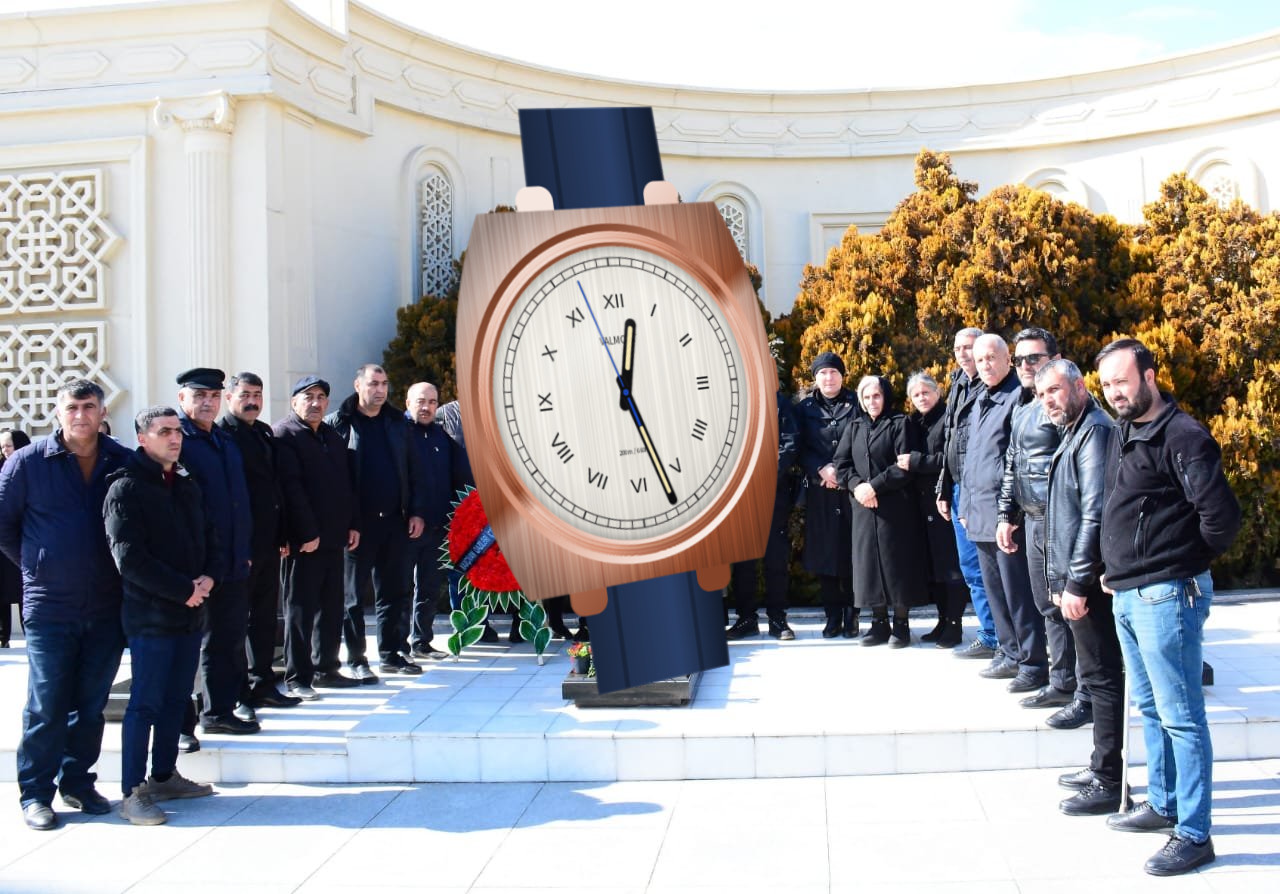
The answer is 12,26,57
